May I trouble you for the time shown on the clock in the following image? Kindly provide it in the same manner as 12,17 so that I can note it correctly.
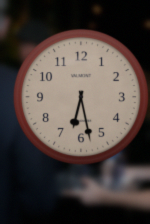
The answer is 6,28
